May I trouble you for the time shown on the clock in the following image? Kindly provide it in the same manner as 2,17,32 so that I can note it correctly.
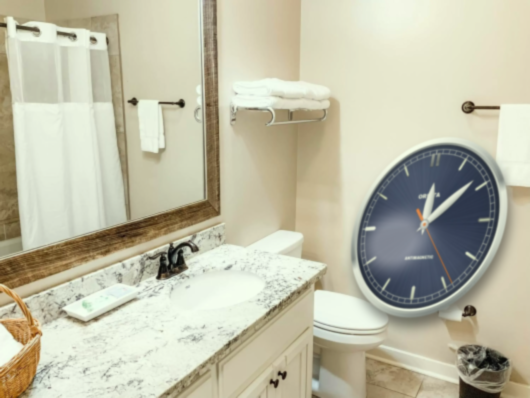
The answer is 12,08,24
